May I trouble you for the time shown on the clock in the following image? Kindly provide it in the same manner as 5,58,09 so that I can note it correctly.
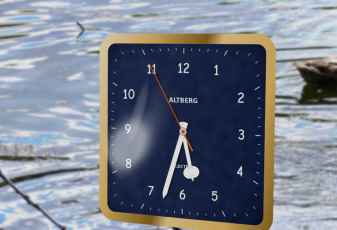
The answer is 5,32,55
